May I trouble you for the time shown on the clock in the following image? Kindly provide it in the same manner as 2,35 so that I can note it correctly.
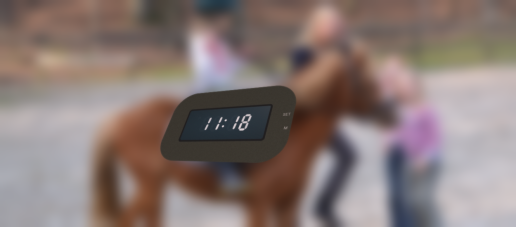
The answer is 11,18
